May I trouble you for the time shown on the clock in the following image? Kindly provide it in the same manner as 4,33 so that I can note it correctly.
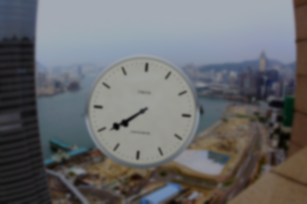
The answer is 7,39
